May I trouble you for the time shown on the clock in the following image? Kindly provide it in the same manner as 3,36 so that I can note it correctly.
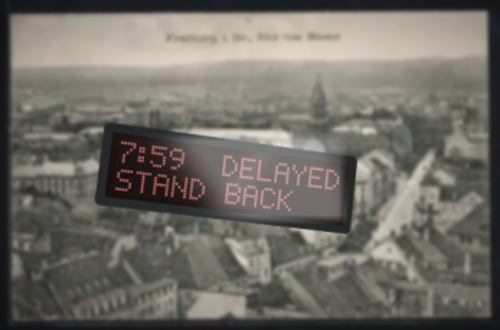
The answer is 7,59
